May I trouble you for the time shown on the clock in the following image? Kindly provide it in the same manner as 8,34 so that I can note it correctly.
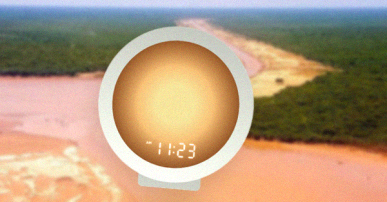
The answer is 11,23
